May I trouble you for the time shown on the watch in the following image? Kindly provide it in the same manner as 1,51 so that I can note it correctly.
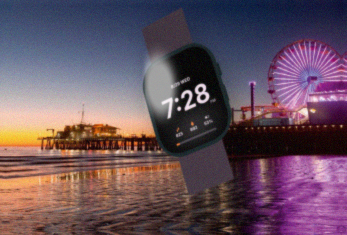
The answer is 7,28
